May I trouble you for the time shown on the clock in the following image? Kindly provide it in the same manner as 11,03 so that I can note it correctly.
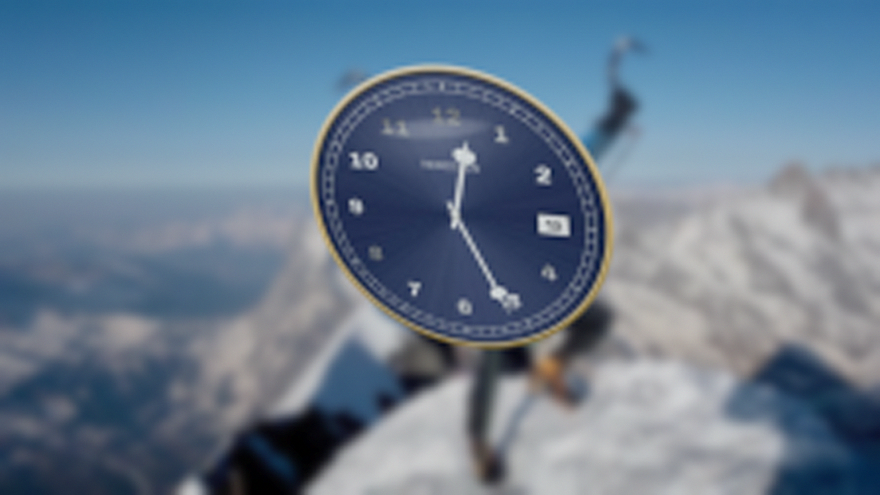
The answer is 12,26
